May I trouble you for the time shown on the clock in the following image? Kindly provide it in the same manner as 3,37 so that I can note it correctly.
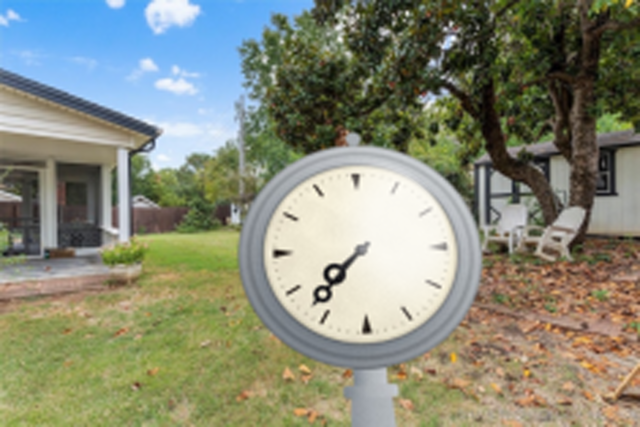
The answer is 7,37
